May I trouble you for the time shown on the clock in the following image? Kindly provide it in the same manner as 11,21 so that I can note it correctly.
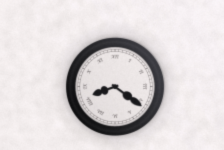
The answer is 8,21
